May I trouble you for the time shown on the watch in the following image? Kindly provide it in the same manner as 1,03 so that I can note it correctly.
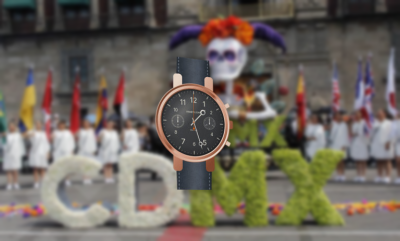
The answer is 1,27
